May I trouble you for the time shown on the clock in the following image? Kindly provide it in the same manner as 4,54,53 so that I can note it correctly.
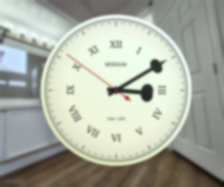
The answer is 3,09,51
